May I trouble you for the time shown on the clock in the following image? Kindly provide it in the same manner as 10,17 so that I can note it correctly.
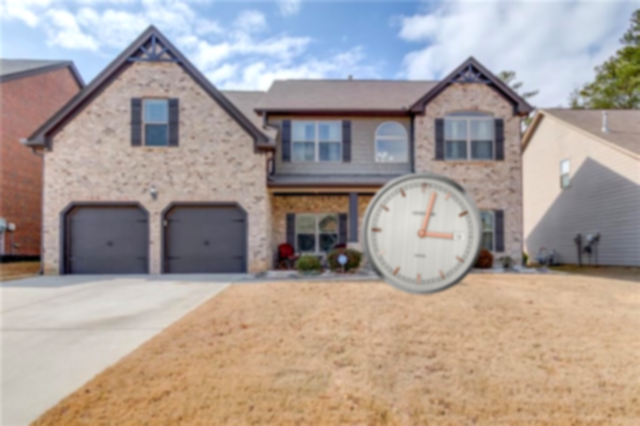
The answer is 3,02
